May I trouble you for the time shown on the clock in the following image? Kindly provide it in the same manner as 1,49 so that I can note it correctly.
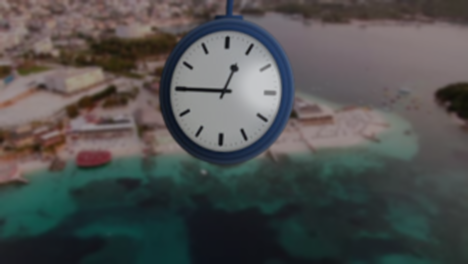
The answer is 12,45
